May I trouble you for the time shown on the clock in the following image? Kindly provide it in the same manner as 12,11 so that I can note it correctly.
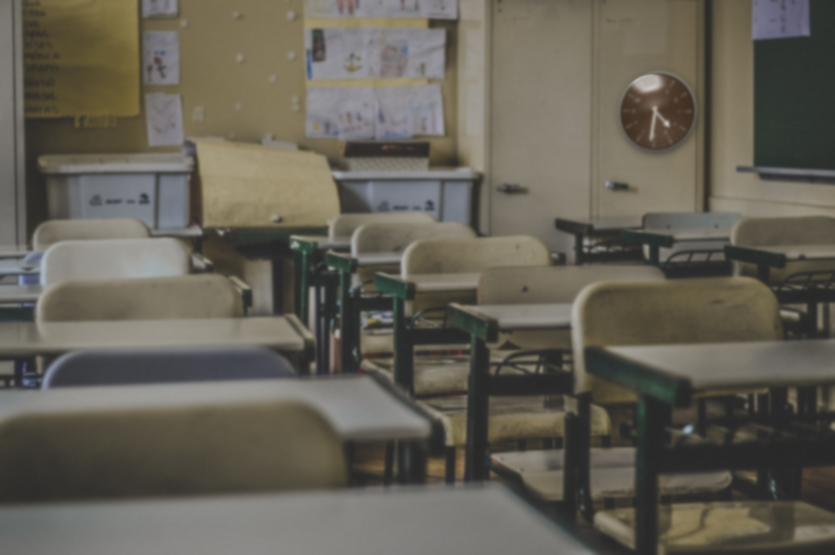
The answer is 4,31
